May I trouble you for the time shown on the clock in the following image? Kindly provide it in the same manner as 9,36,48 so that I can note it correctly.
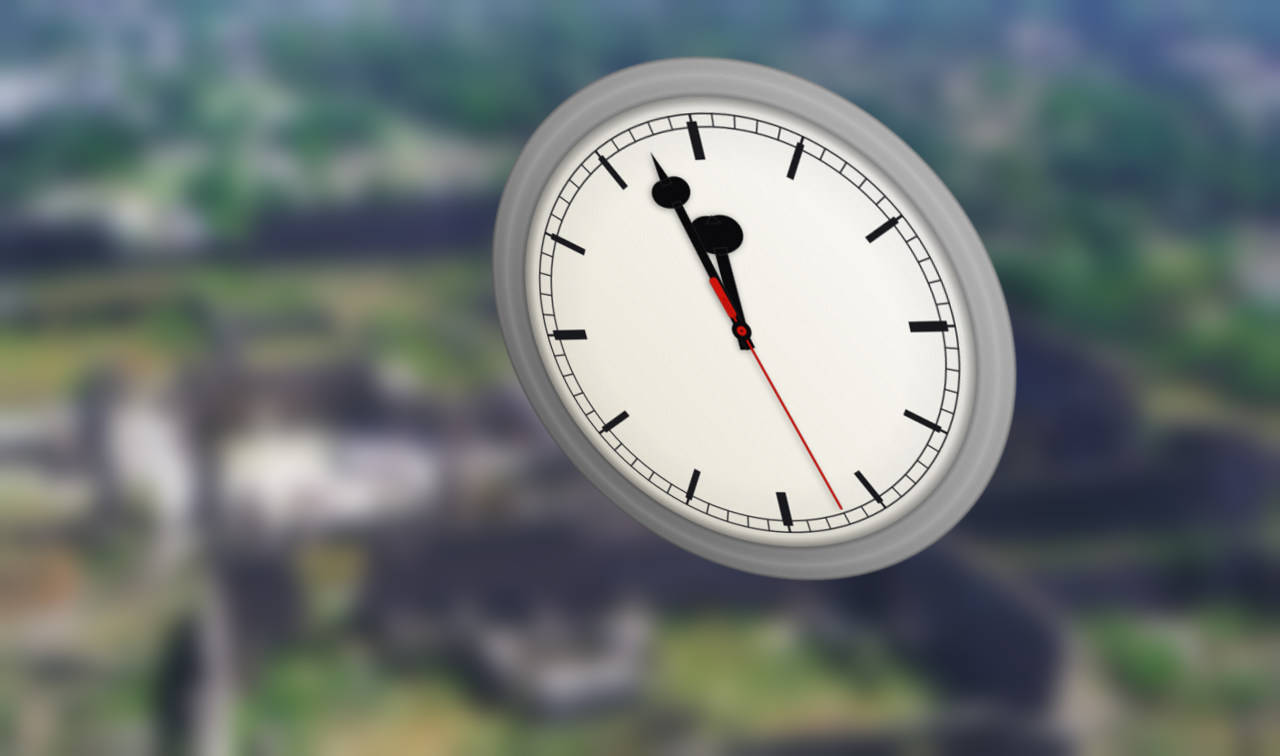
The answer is 11,57,27
